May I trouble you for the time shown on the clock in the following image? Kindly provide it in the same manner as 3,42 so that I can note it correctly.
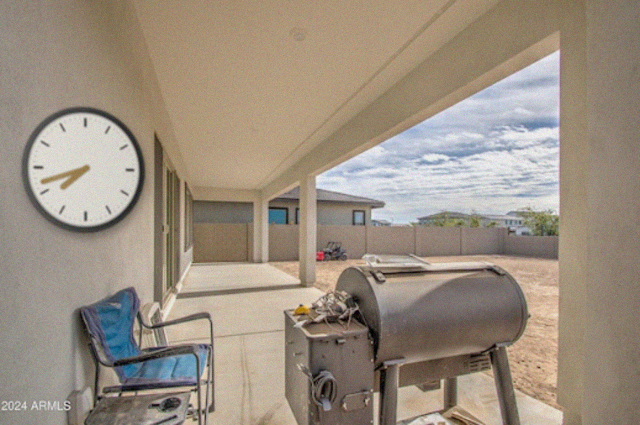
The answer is 7,42
